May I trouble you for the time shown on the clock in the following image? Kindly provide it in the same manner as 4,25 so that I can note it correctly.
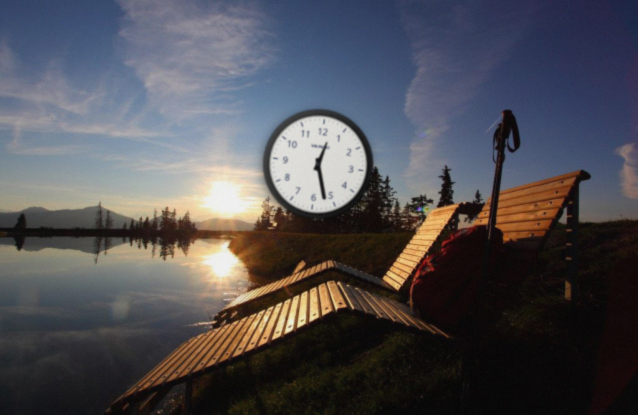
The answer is 12,27
